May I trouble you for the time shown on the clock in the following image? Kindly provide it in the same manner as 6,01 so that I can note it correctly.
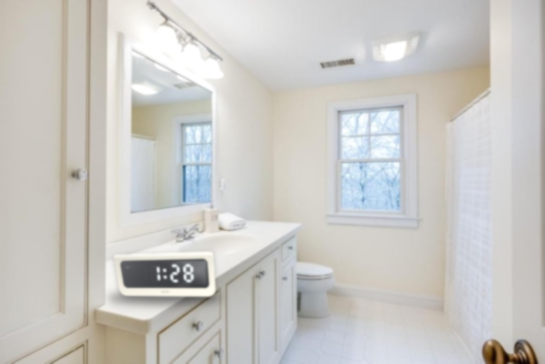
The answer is 1,28
